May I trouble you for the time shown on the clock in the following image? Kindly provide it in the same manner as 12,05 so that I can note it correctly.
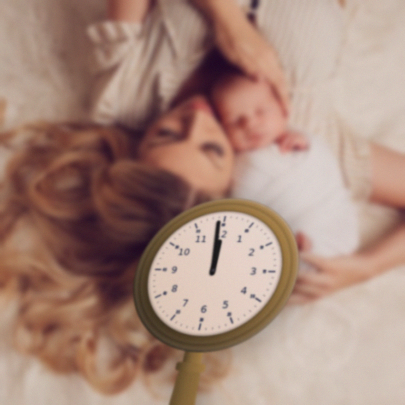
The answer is 11,59
